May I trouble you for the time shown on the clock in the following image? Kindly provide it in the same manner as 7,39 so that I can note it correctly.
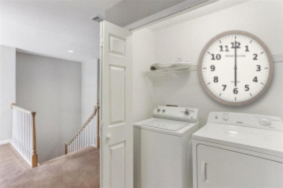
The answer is 6,00
